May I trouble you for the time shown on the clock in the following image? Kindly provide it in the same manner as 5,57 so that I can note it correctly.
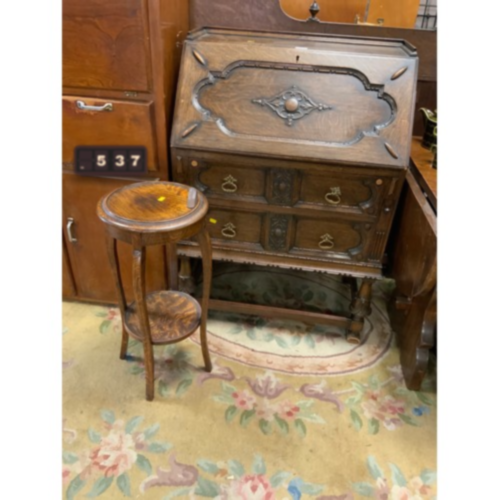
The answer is 5,37
